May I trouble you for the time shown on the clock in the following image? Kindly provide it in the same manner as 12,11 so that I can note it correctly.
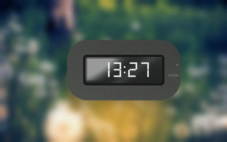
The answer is 13,27
